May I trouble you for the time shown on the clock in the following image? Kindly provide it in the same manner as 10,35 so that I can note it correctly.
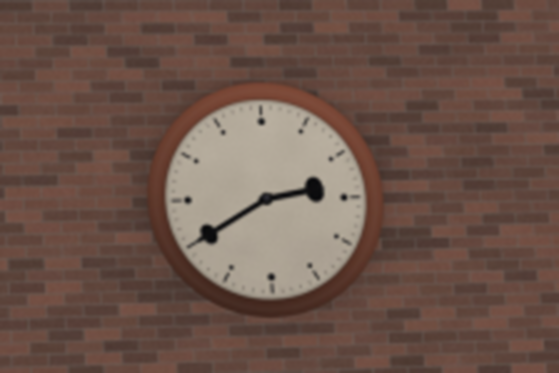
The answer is 2,40
